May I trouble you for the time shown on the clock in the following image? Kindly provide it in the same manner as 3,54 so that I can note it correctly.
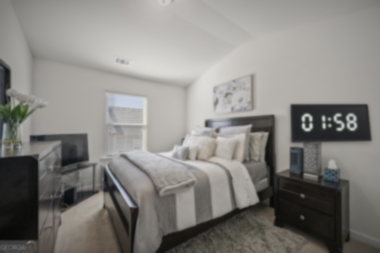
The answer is 1,58
